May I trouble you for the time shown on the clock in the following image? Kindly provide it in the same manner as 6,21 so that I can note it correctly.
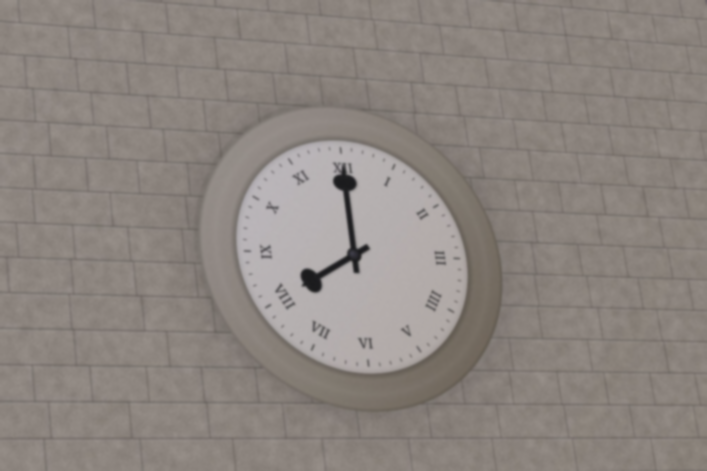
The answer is 8,00
